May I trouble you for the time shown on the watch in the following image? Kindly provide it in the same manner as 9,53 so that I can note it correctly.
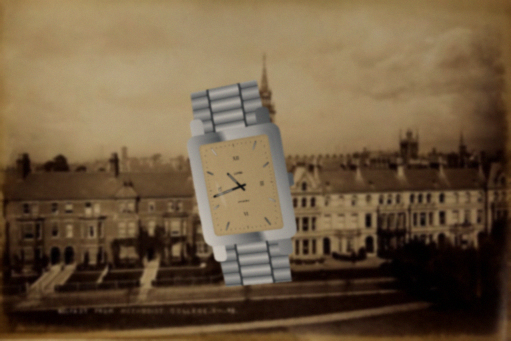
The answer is 10,43
